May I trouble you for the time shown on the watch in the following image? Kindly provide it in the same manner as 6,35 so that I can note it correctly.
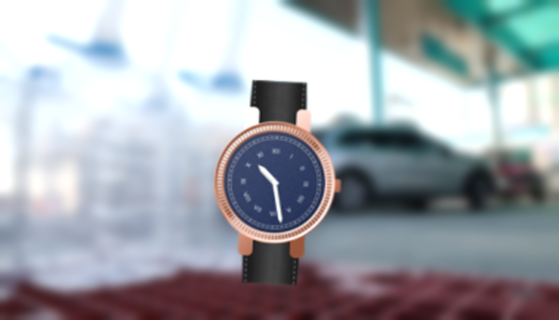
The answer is 10,28
